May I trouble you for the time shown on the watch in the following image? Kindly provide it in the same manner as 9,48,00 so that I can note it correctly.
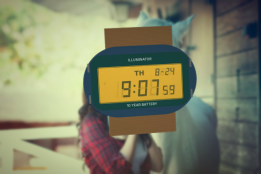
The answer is 9,07,59
